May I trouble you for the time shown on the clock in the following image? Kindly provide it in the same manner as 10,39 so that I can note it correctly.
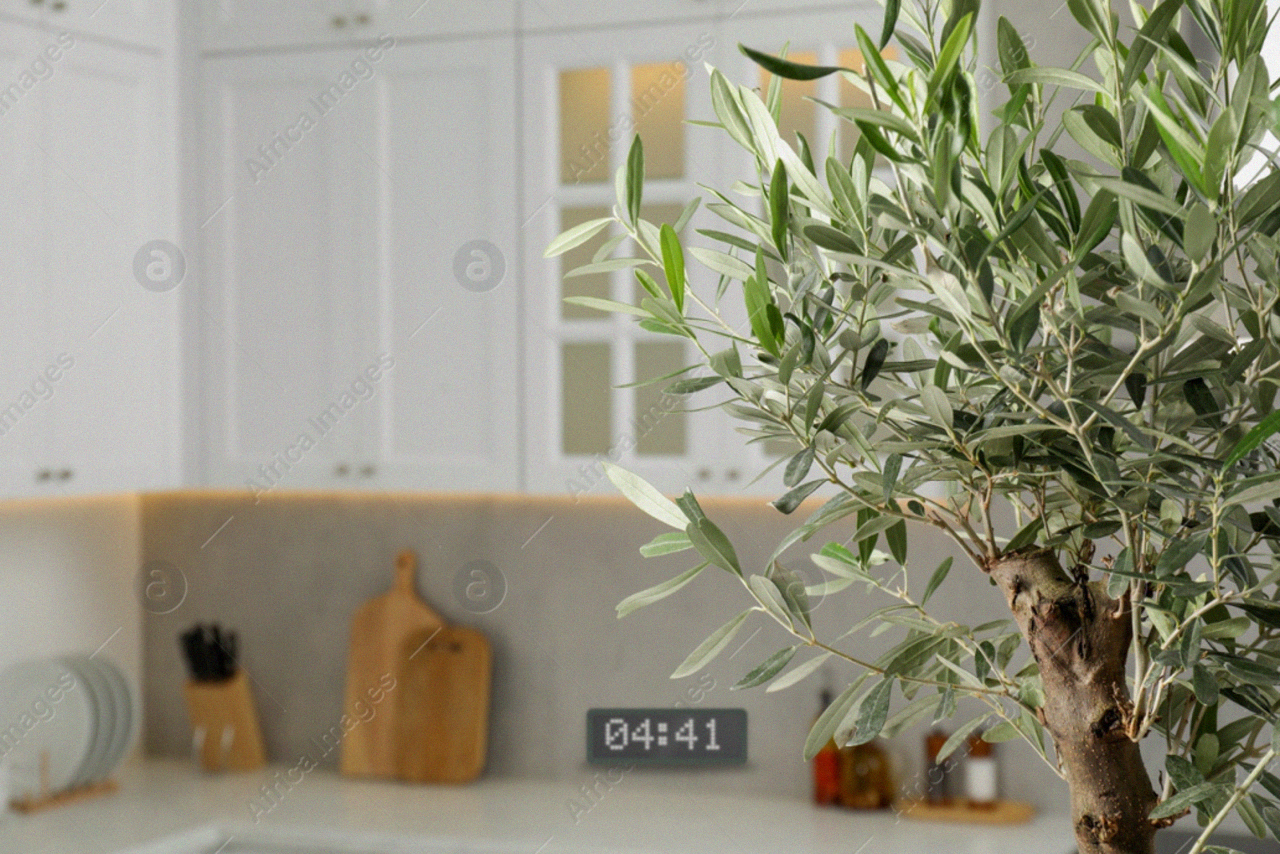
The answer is 4,41
